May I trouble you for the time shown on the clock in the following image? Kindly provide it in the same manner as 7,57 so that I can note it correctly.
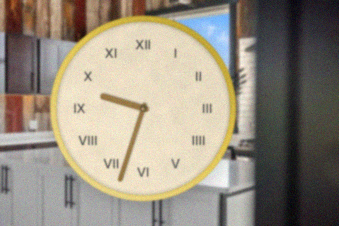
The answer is 9,33
